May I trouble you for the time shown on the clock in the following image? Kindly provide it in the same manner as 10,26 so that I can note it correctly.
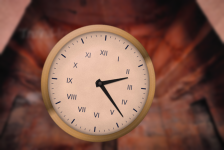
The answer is 2,23
